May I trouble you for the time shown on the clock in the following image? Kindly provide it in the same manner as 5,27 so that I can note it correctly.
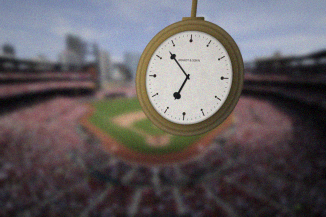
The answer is 6,53
